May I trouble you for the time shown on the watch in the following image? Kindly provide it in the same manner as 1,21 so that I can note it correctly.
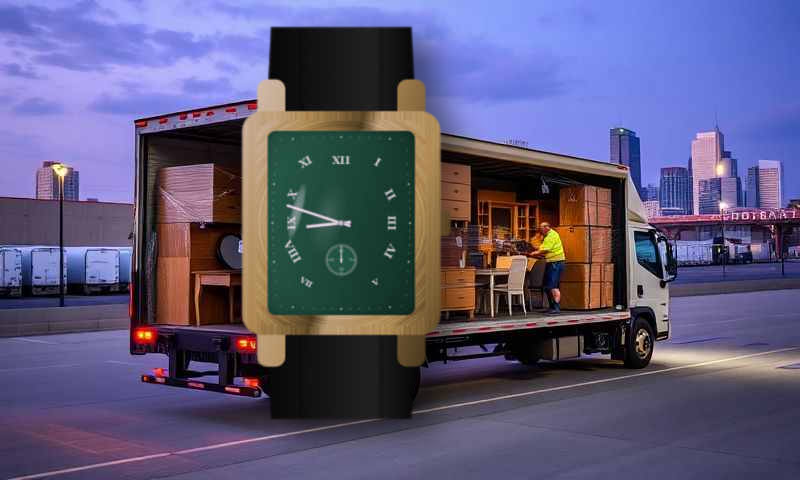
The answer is 8,48
